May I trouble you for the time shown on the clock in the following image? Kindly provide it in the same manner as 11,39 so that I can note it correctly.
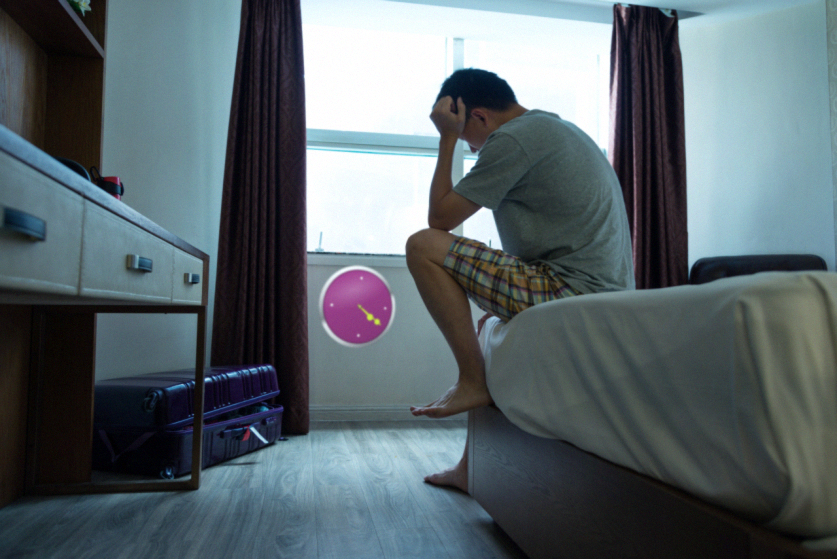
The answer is 4,21
